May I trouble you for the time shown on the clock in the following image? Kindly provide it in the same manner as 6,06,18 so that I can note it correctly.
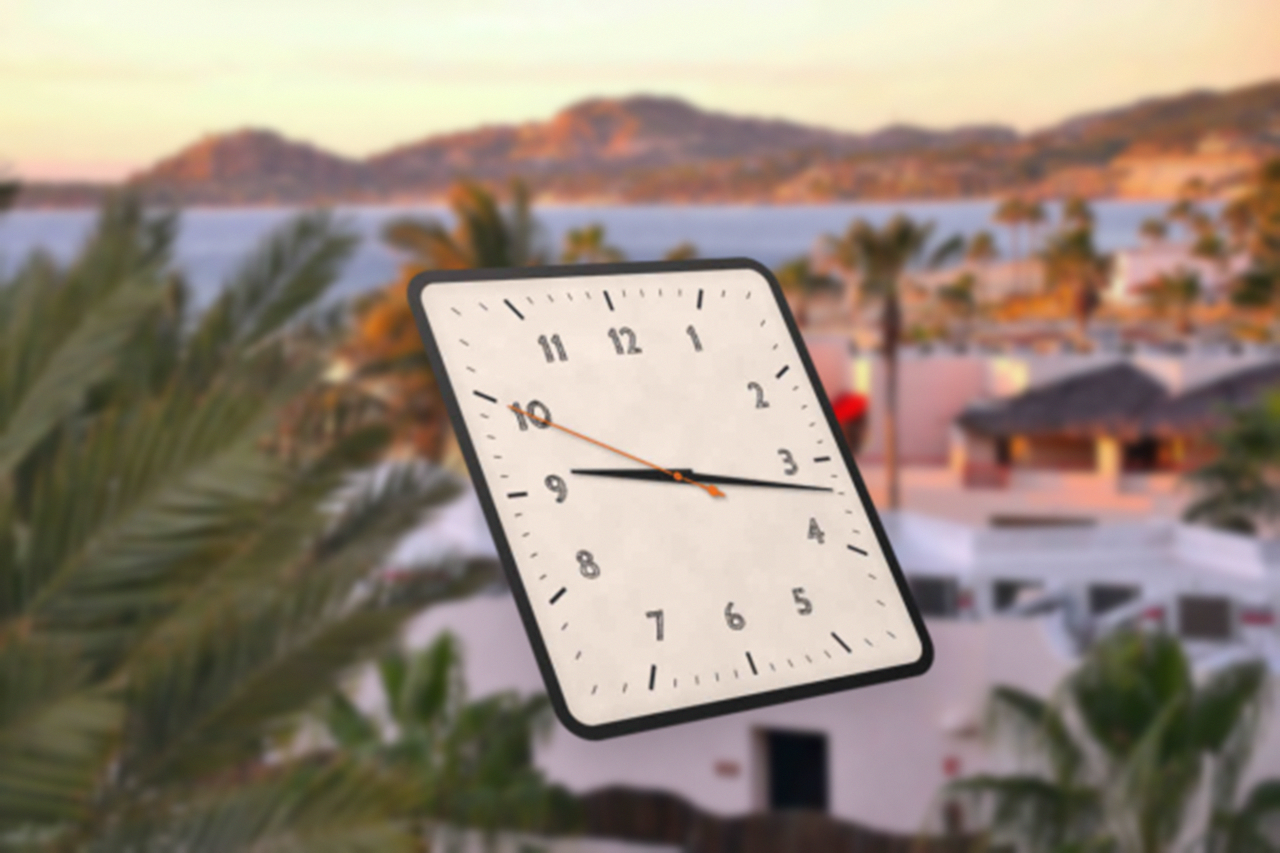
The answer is 9,16,50
